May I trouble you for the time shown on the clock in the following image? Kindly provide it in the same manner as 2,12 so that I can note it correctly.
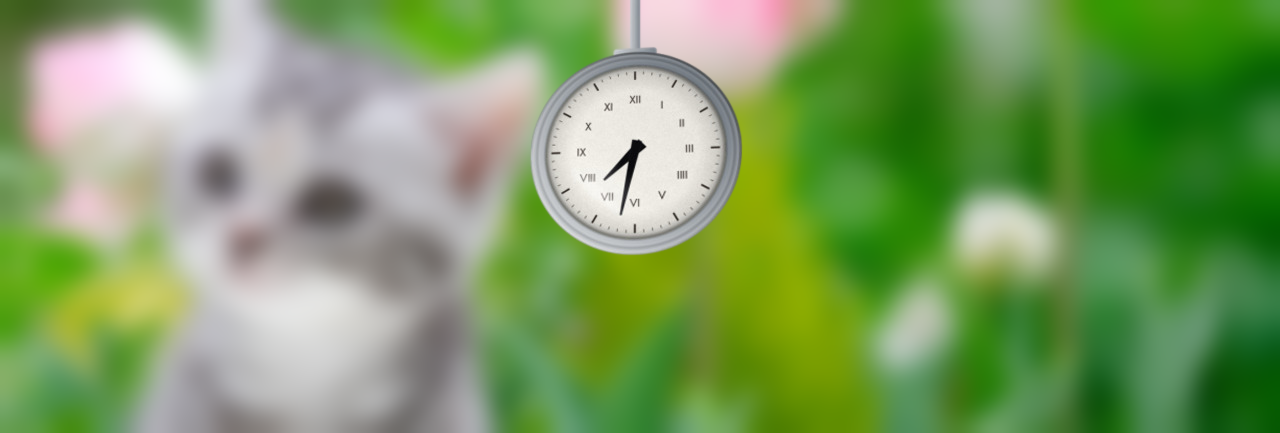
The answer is 7,32
